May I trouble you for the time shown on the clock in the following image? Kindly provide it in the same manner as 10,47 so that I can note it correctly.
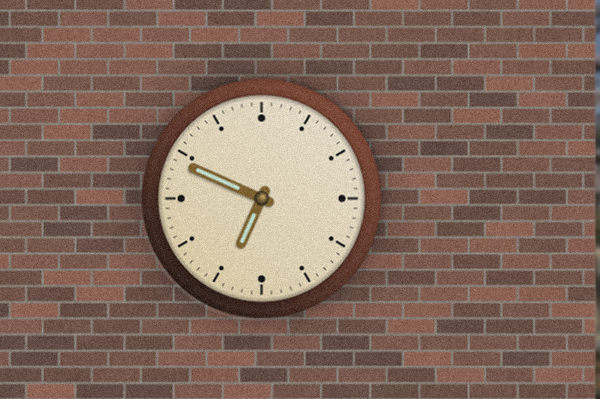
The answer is 6,49
